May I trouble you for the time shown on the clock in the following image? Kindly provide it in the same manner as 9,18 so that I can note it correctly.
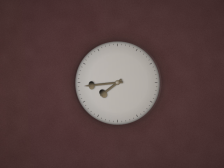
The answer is 7,44
